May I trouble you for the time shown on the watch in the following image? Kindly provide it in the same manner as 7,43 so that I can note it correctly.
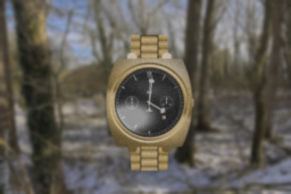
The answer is 4,01
